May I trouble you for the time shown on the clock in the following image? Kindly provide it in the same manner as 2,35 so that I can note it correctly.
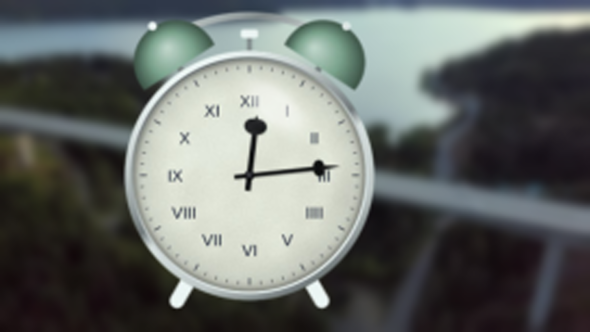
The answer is 12,14
